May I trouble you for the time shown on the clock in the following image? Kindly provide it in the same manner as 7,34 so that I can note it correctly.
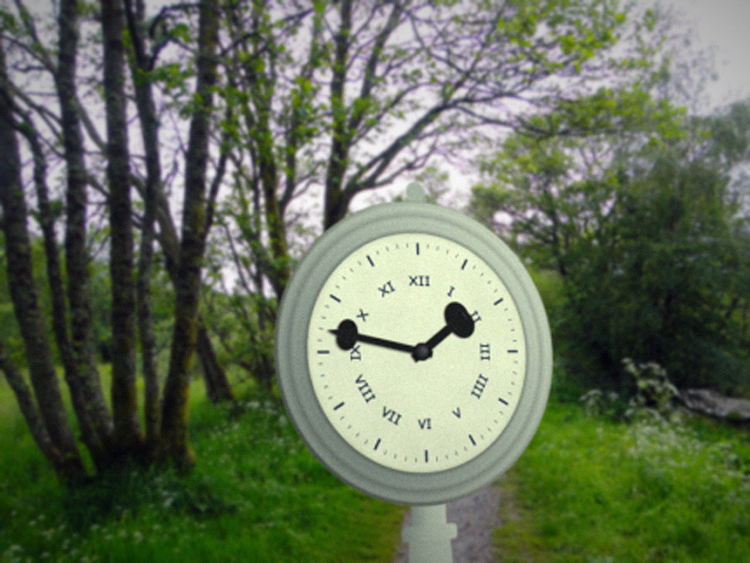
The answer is 1,47
